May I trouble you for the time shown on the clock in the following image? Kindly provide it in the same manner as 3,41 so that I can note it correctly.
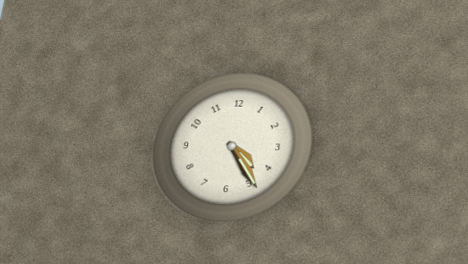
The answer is 4,24
